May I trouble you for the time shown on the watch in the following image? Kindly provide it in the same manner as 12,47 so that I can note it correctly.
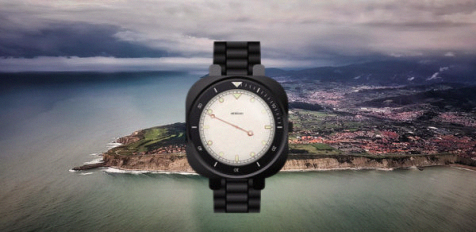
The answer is 3,49
